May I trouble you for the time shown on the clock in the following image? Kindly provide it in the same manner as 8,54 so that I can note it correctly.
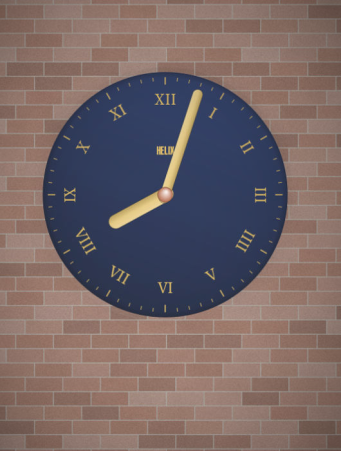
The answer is 8,03
